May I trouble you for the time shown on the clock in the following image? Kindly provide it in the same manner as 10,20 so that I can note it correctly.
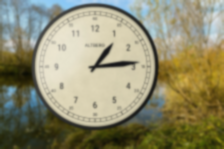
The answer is 1,14
